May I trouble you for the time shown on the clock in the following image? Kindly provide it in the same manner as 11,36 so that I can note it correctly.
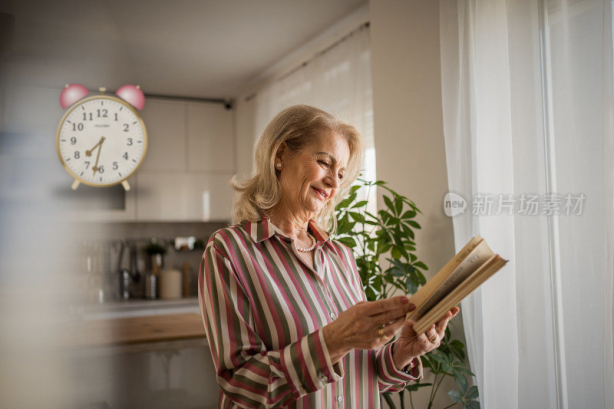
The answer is 7,32
